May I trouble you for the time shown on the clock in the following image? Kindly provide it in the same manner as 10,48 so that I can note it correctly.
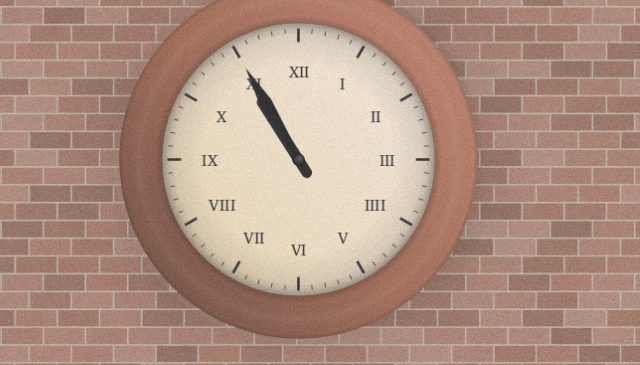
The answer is 10,55
